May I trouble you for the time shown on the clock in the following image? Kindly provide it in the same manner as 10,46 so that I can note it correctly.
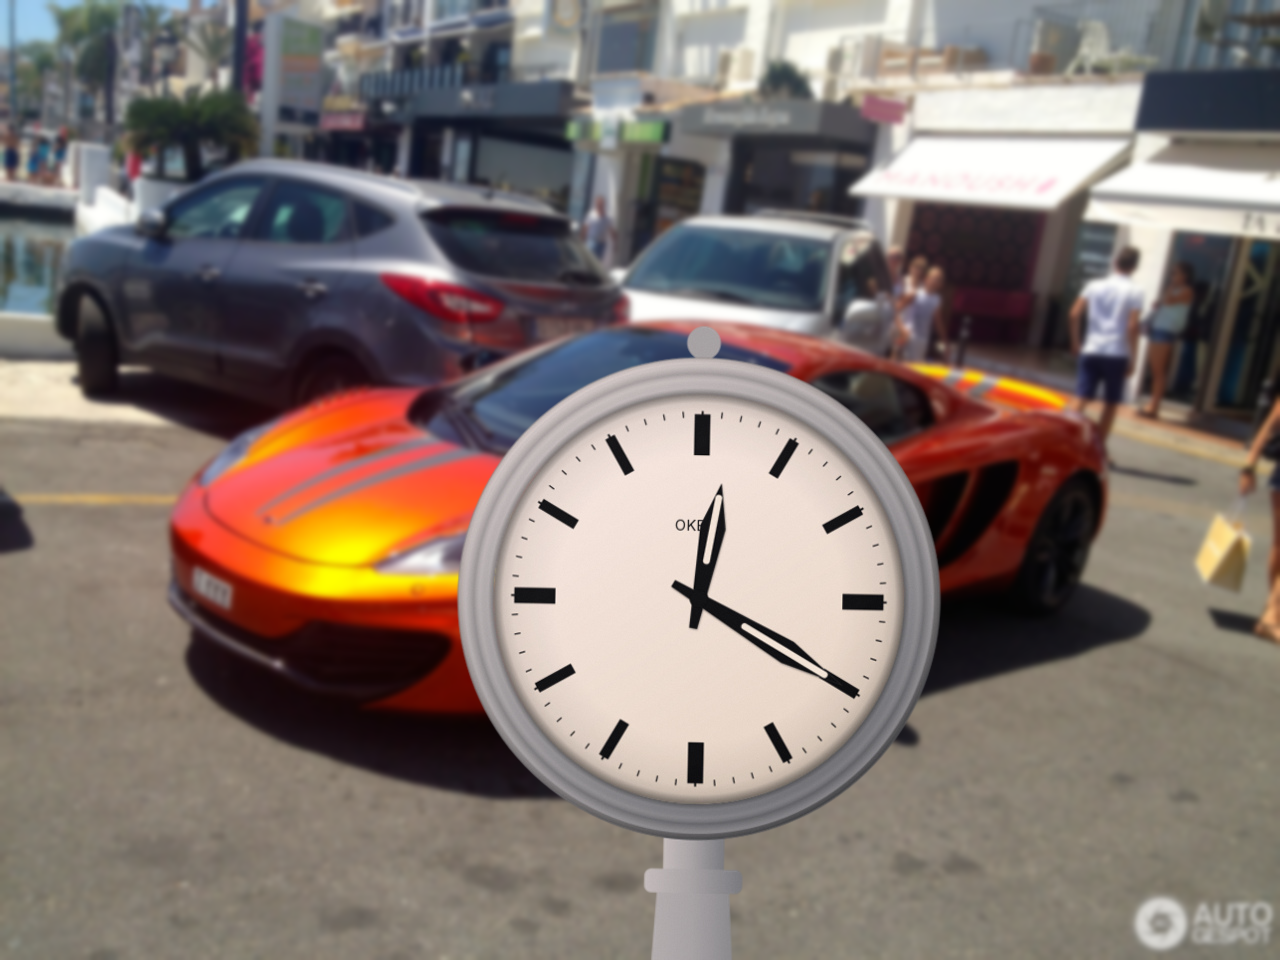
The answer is 12,20
